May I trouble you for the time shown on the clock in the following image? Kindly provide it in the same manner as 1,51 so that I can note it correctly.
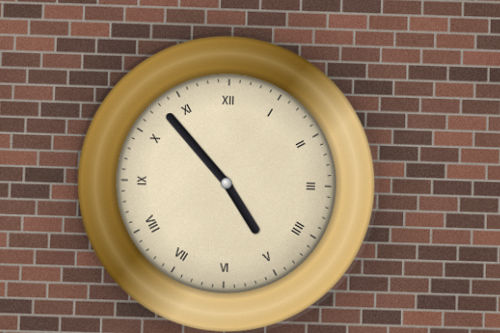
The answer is 4,53
